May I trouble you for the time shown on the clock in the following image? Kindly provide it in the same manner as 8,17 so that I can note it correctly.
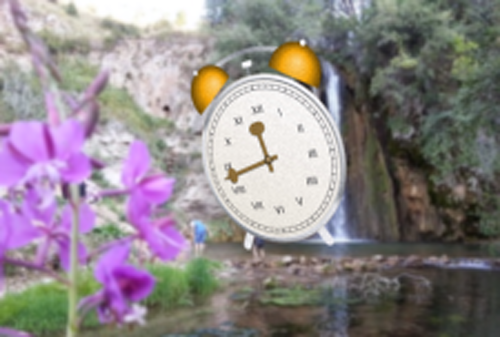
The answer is 11,43
